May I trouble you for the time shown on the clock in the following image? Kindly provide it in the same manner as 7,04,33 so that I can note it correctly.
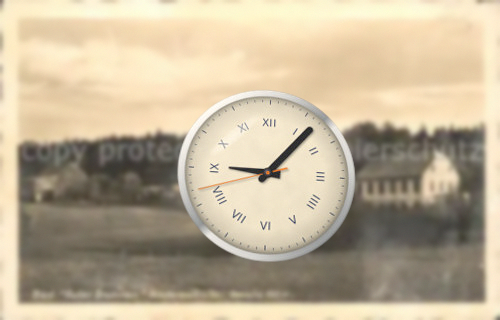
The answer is 9,06,42
